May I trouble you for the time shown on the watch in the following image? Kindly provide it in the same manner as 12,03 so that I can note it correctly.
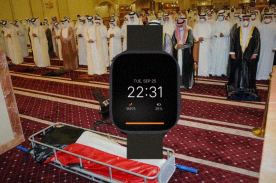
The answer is 22,31
